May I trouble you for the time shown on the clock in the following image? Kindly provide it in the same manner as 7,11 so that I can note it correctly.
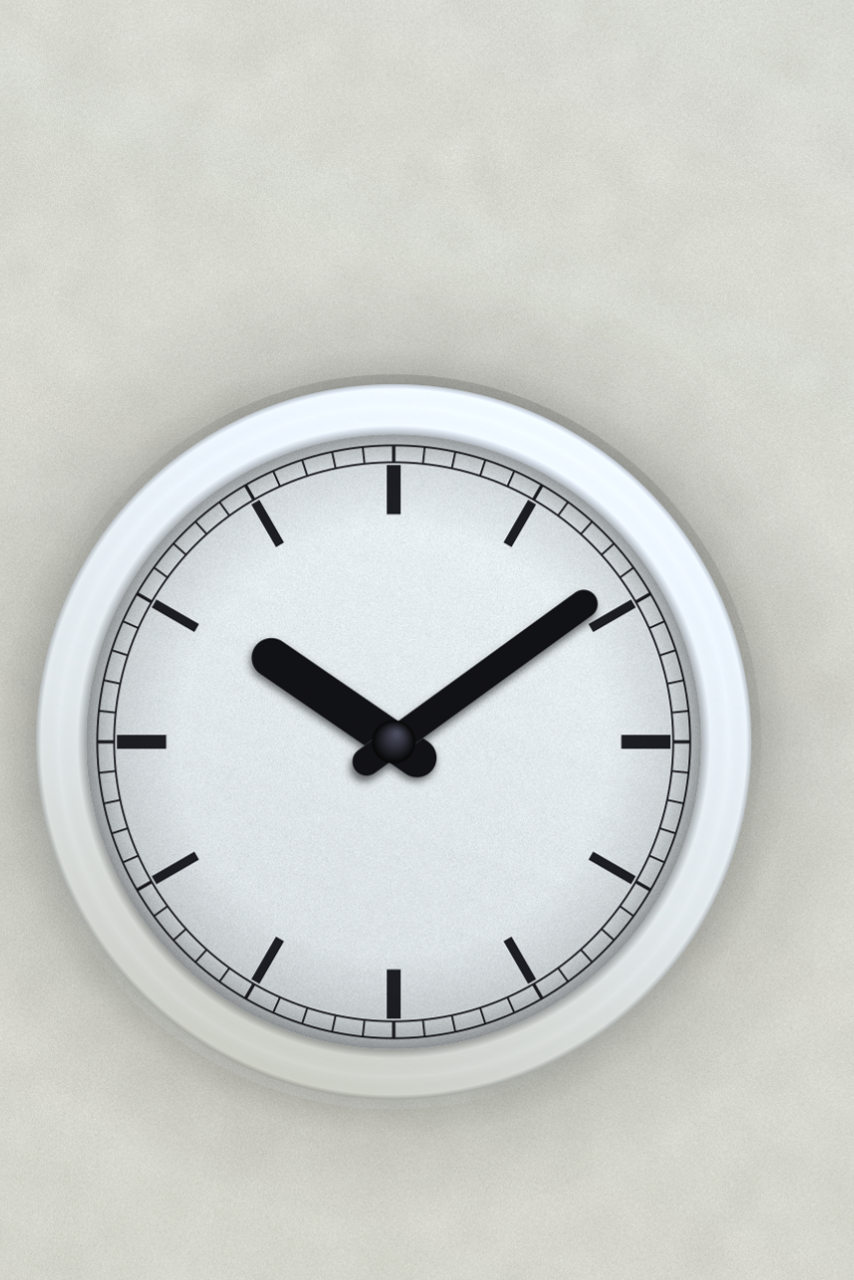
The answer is 10,09
